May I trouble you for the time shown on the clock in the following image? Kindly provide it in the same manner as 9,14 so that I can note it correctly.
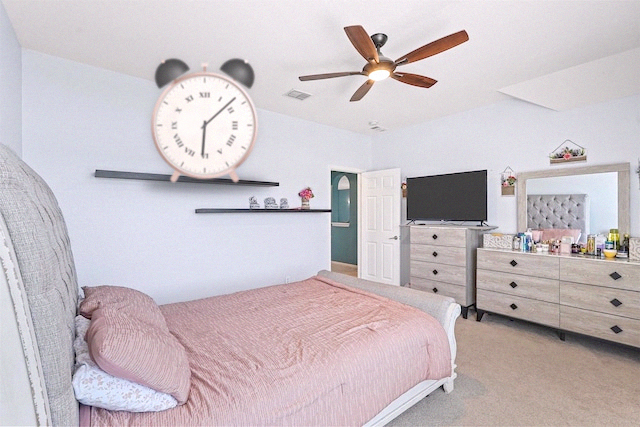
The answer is 6,08
